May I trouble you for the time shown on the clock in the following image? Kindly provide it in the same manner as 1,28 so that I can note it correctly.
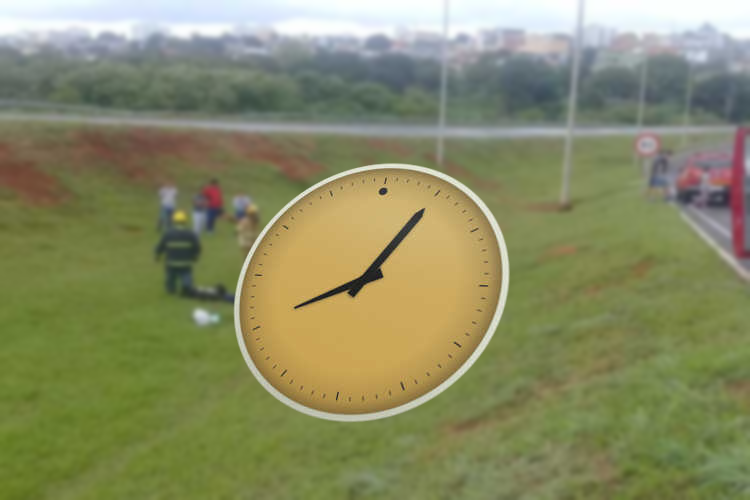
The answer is 8,05
